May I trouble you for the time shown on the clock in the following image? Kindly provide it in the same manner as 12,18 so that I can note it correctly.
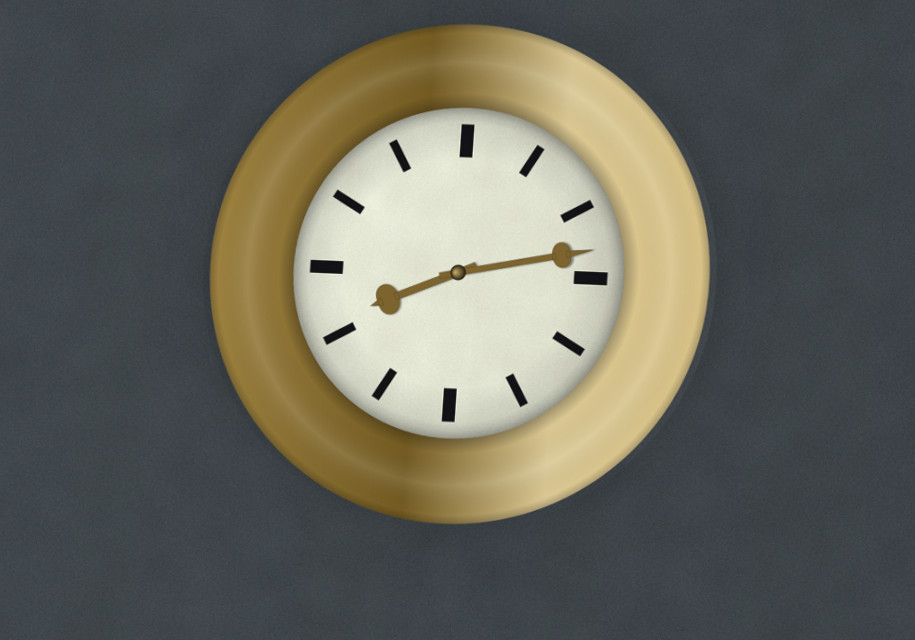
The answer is 8,13
